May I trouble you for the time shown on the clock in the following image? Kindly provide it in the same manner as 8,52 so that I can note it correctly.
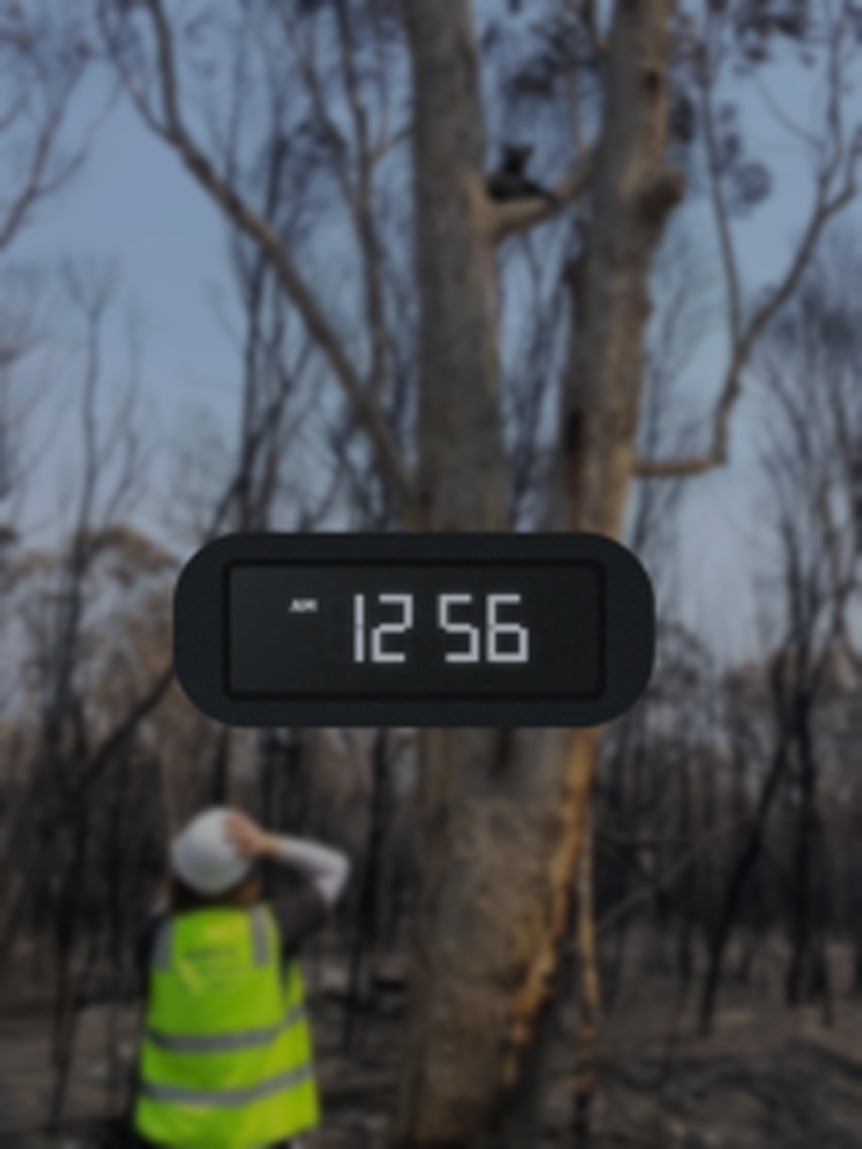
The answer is 12,56
